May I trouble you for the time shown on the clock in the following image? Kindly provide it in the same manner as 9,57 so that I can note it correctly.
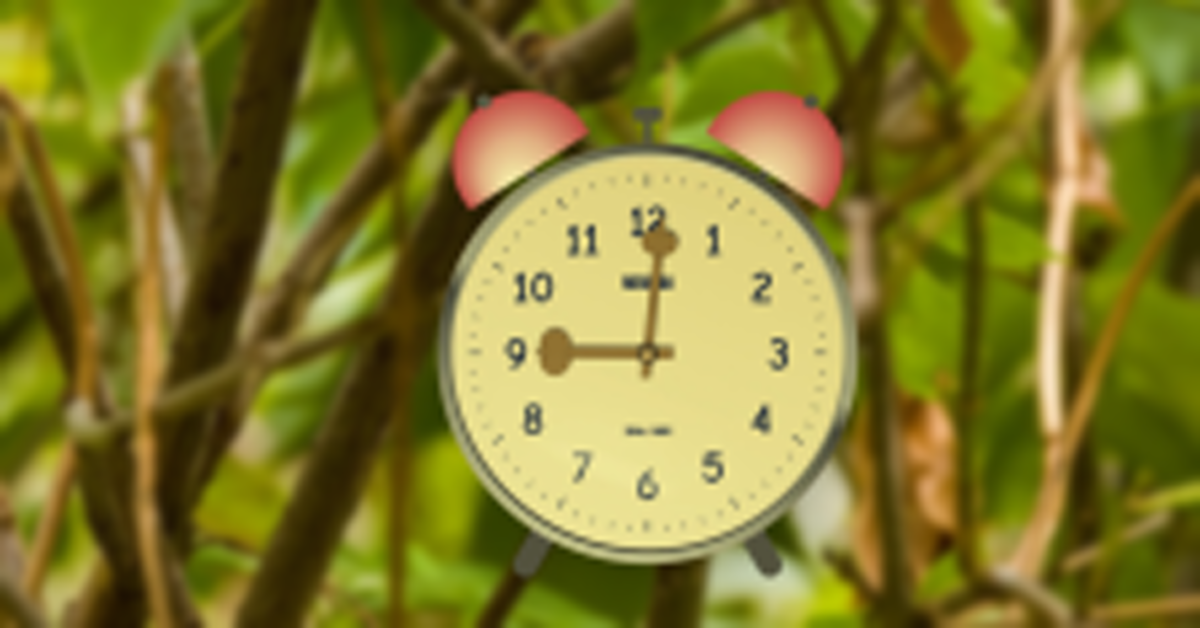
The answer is 9,01
